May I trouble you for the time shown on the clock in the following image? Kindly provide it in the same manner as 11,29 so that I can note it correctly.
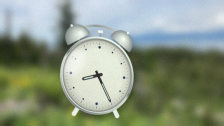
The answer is 8,25
